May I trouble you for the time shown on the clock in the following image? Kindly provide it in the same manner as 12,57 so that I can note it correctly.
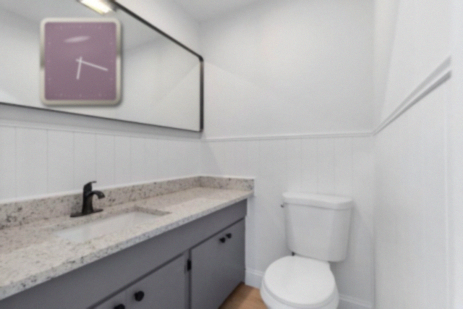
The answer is 6,18
